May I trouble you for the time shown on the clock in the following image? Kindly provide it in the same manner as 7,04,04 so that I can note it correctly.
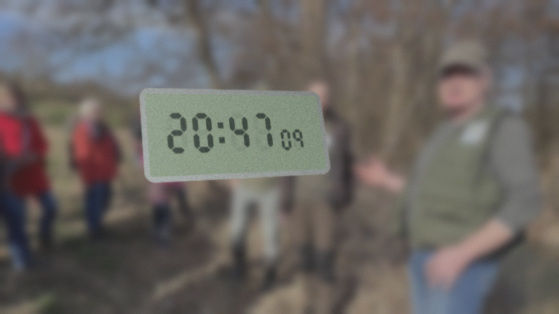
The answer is 20,47,09
